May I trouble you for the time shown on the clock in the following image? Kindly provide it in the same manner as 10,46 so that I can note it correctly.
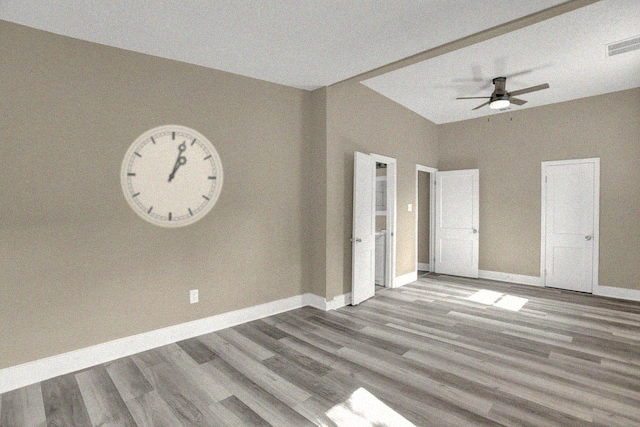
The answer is 1,03
